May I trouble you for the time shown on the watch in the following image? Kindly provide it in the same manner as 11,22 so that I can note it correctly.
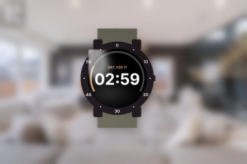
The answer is 2,59
